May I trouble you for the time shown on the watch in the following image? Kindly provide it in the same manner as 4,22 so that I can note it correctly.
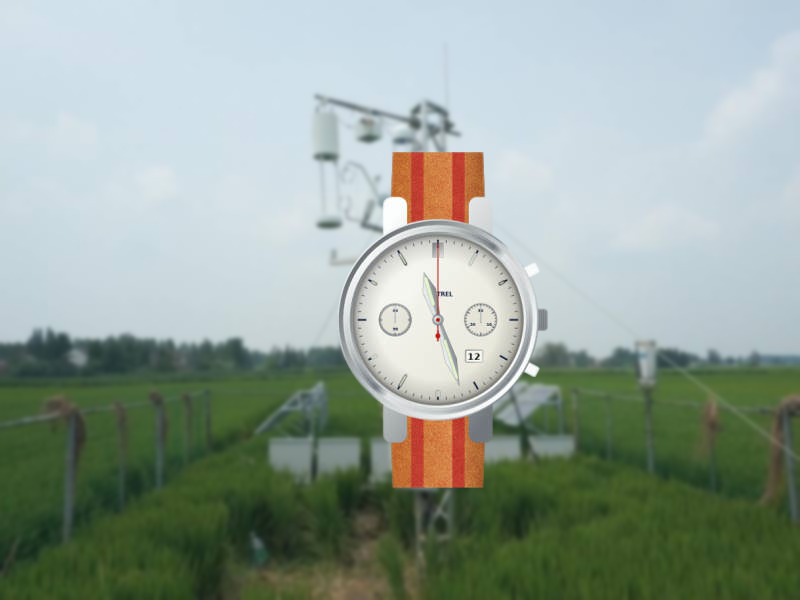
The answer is 11,27
